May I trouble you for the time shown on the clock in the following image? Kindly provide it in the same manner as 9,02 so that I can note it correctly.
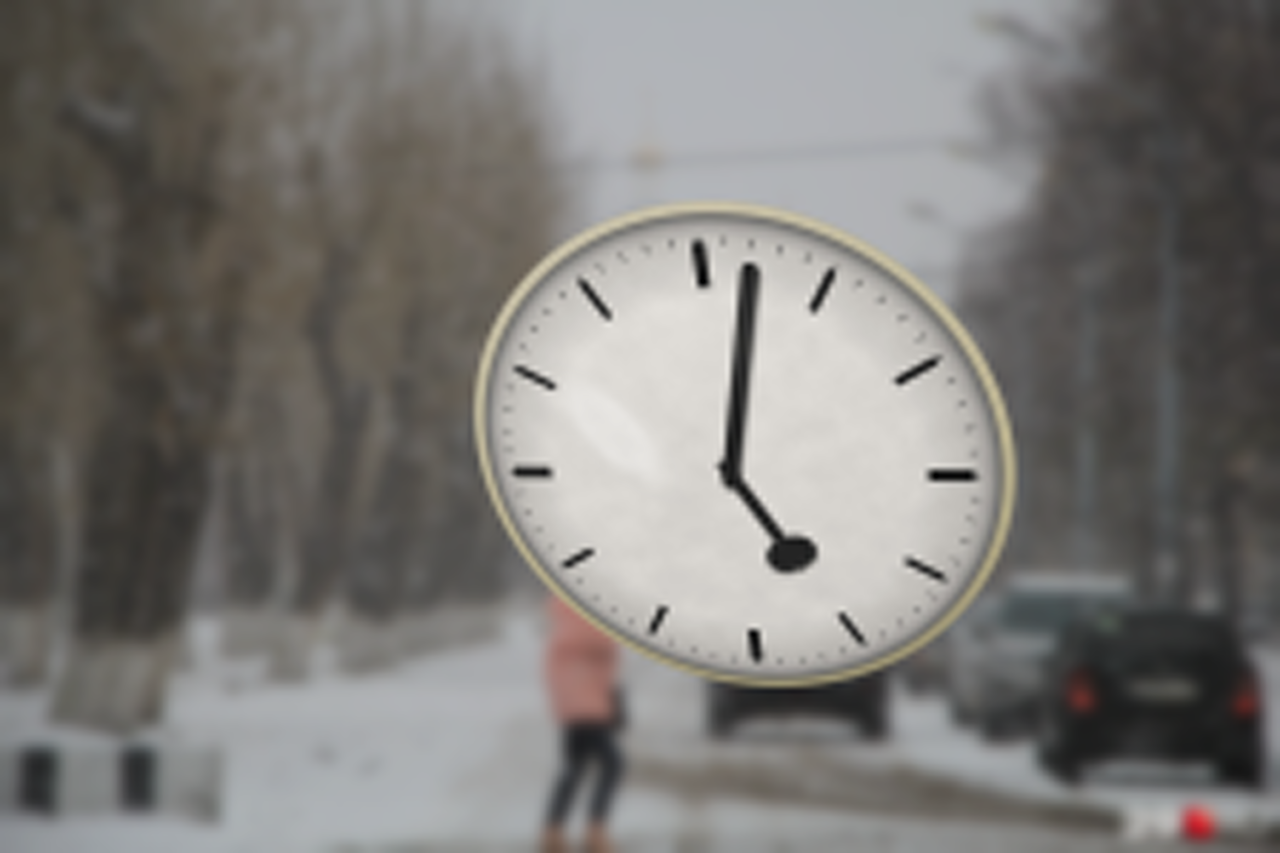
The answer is 5,02
